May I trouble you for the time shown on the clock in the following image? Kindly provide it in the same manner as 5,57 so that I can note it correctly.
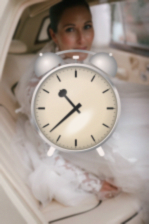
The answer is 10,38
